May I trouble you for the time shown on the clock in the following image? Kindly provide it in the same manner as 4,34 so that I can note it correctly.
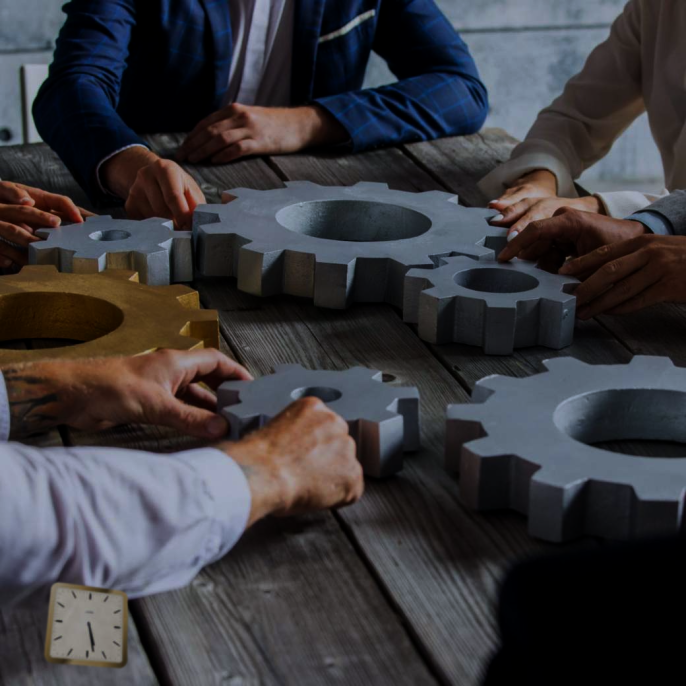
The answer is 5,28
